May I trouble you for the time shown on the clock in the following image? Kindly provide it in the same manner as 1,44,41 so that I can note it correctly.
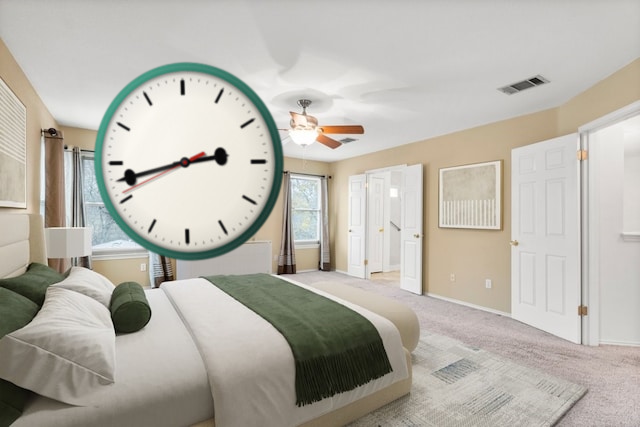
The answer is 2,42,41
